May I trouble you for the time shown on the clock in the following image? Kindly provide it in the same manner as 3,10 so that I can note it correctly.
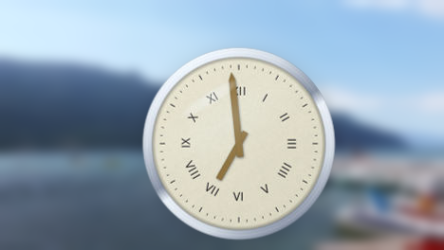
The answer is 6,59
